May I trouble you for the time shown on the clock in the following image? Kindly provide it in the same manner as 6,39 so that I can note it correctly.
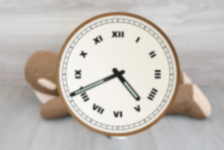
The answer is 4,41
